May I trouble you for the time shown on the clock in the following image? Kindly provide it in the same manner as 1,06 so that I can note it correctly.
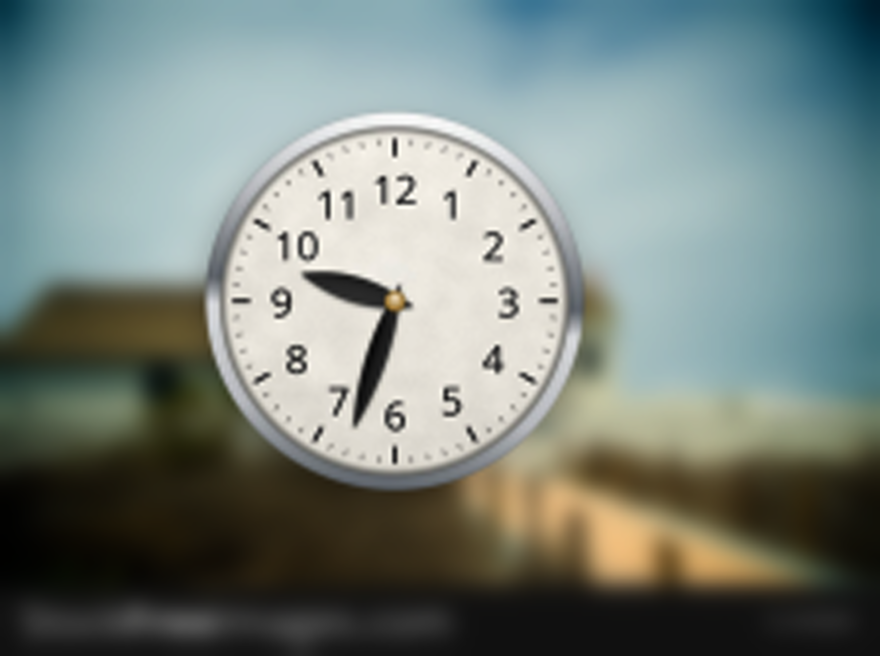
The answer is 9,33
